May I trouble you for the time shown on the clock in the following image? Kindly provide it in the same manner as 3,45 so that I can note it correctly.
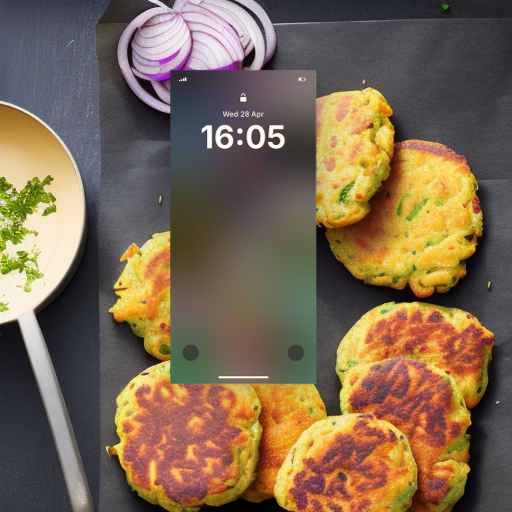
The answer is 16,05
